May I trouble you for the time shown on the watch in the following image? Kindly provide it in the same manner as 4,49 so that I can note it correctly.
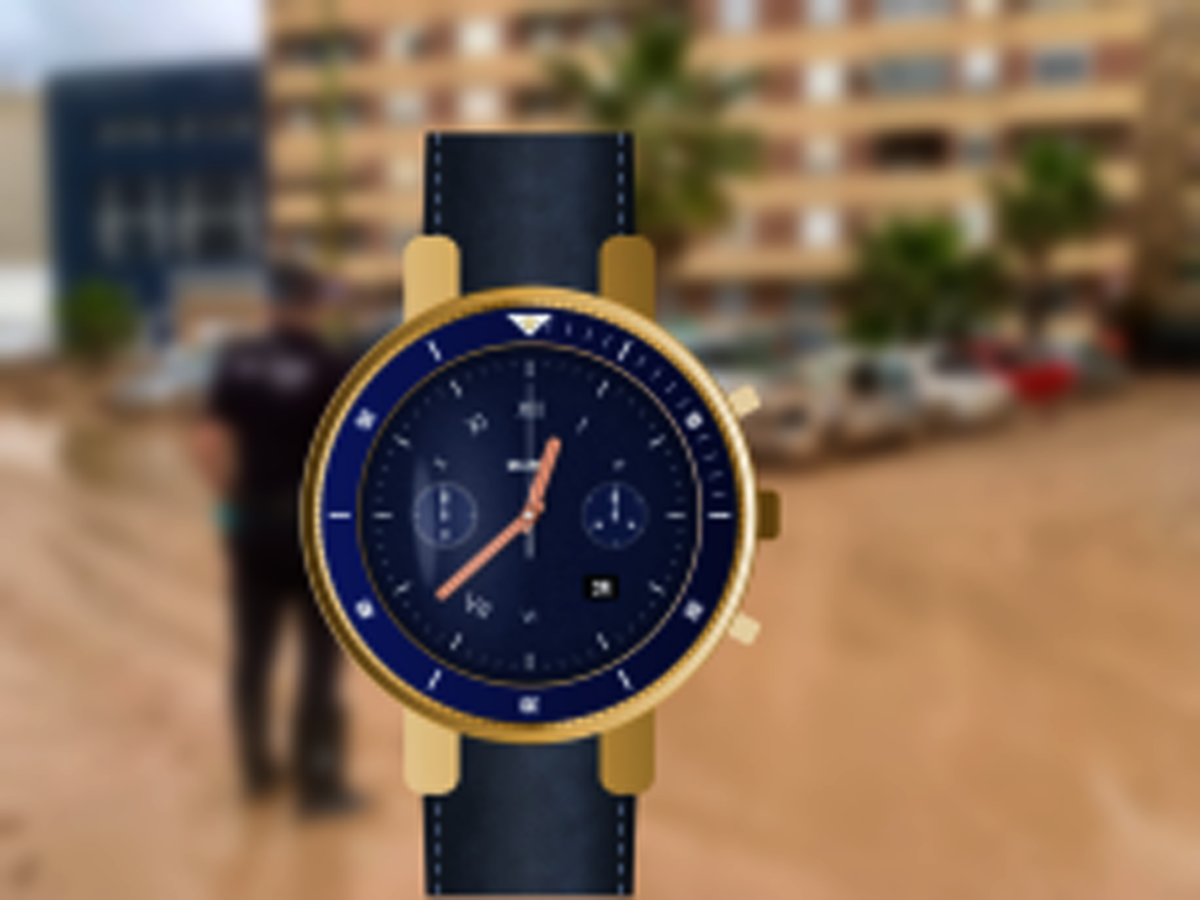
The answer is 12,38
